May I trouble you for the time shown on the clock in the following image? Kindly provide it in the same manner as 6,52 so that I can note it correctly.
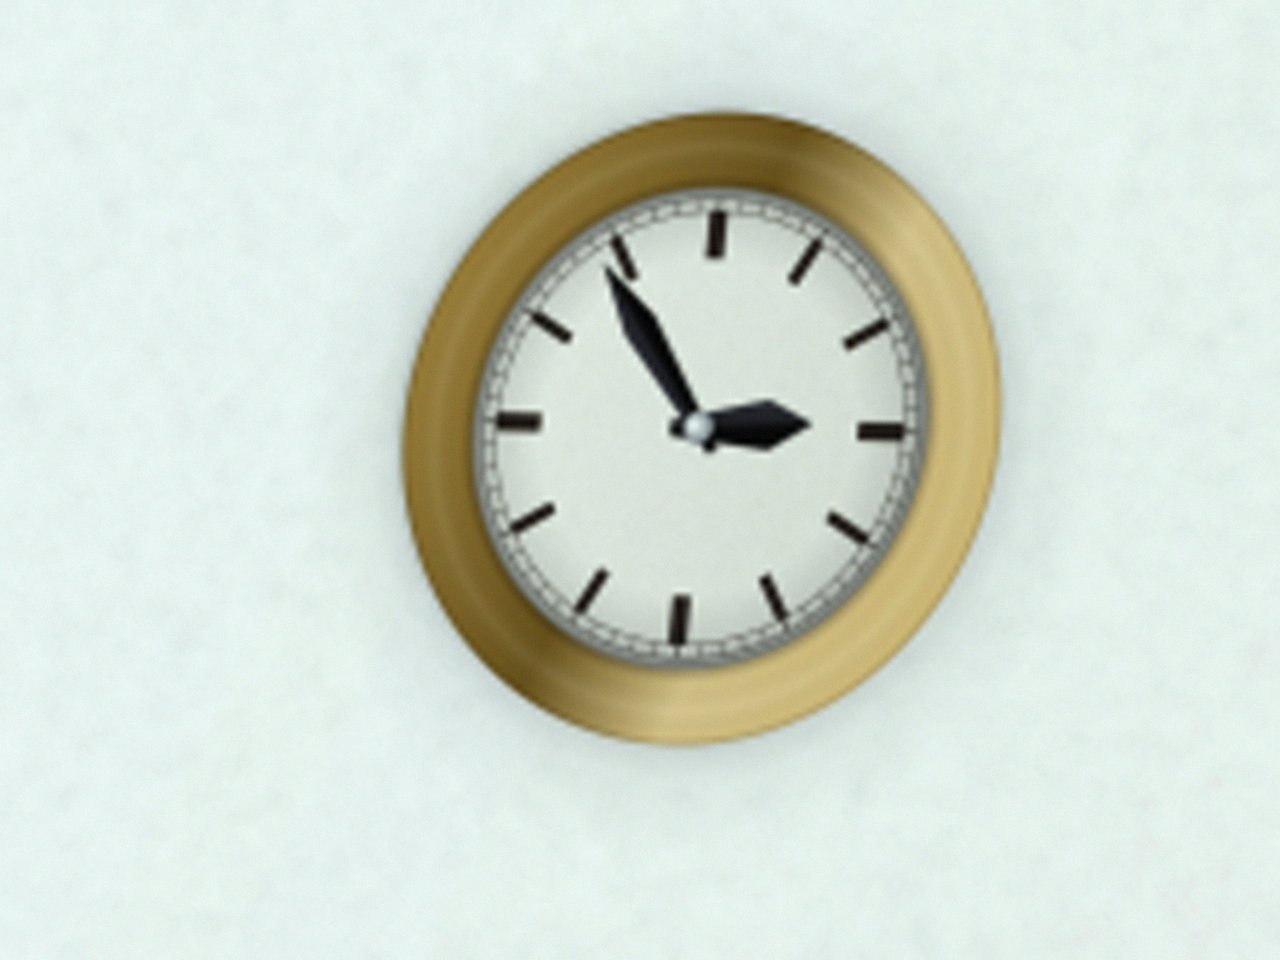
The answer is 2,54
